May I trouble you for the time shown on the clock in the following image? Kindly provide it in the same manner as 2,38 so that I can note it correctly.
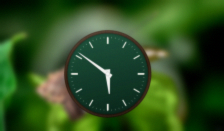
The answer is 5,51
